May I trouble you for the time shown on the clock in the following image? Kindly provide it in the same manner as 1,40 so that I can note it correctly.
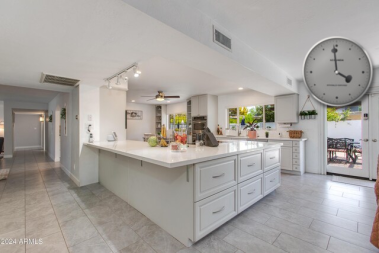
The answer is 3,59
